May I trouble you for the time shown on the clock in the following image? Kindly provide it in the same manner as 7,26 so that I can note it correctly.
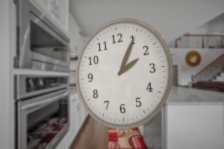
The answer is 2,05
